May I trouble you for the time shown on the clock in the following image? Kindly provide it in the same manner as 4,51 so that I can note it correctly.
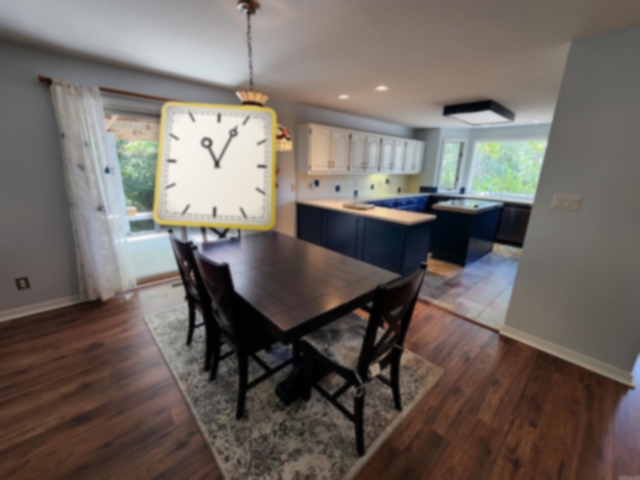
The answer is 11,04
